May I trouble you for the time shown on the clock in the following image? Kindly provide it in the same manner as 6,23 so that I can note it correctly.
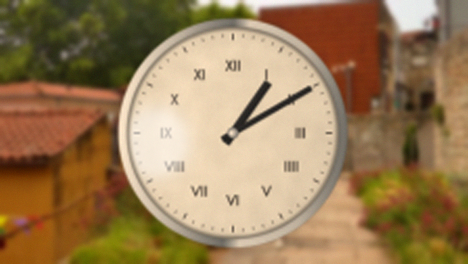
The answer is 1,10
